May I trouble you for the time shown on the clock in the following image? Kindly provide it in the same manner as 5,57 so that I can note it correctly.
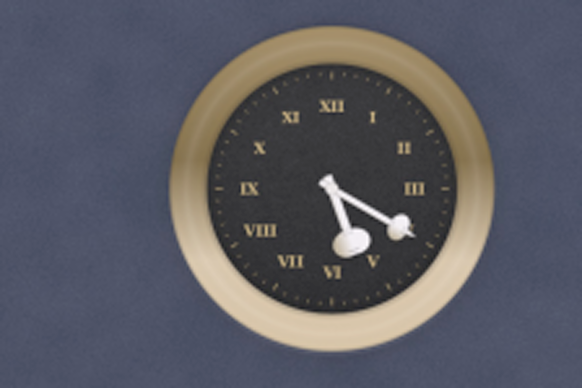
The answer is 5,20
